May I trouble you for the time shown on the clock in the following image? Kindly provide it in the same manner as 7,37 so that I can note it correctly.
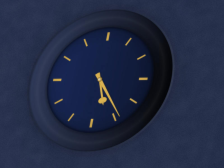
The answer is 5,24
